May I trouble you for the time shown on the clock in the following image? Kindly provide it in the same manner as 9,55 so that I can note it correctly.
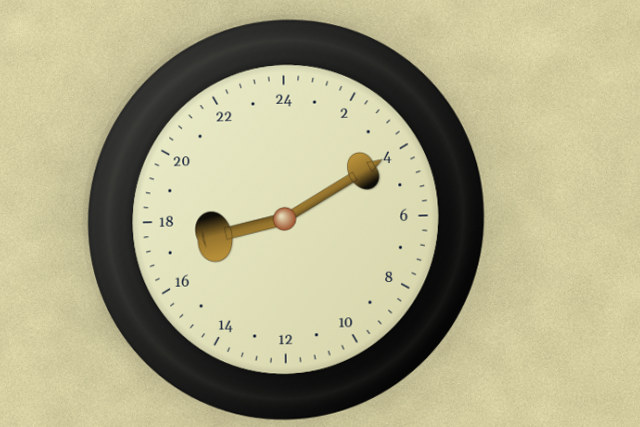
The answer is 17,10
